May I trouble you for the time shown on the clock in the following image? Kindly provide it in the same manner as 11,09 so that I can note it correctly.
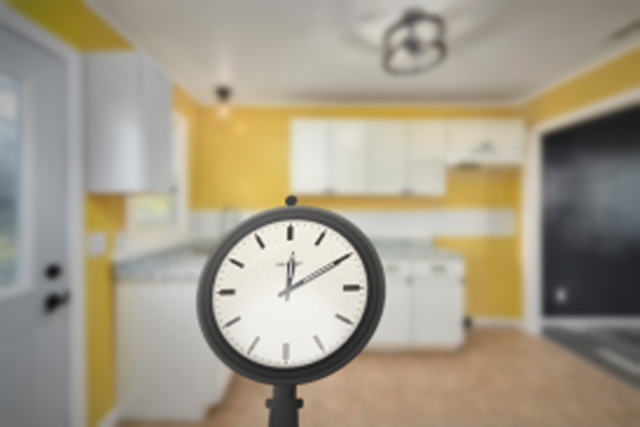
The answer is 12,10
